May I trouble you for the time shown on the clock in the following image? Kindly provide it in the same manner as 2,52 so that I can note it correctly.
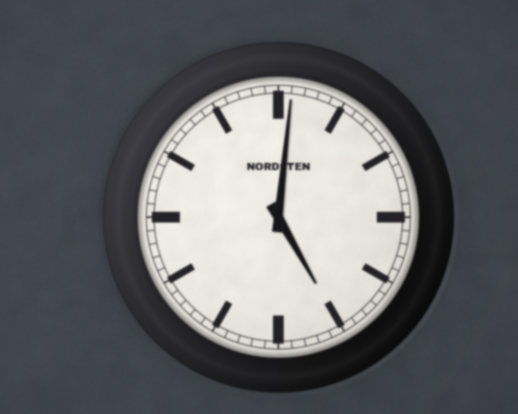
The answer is 5,01
